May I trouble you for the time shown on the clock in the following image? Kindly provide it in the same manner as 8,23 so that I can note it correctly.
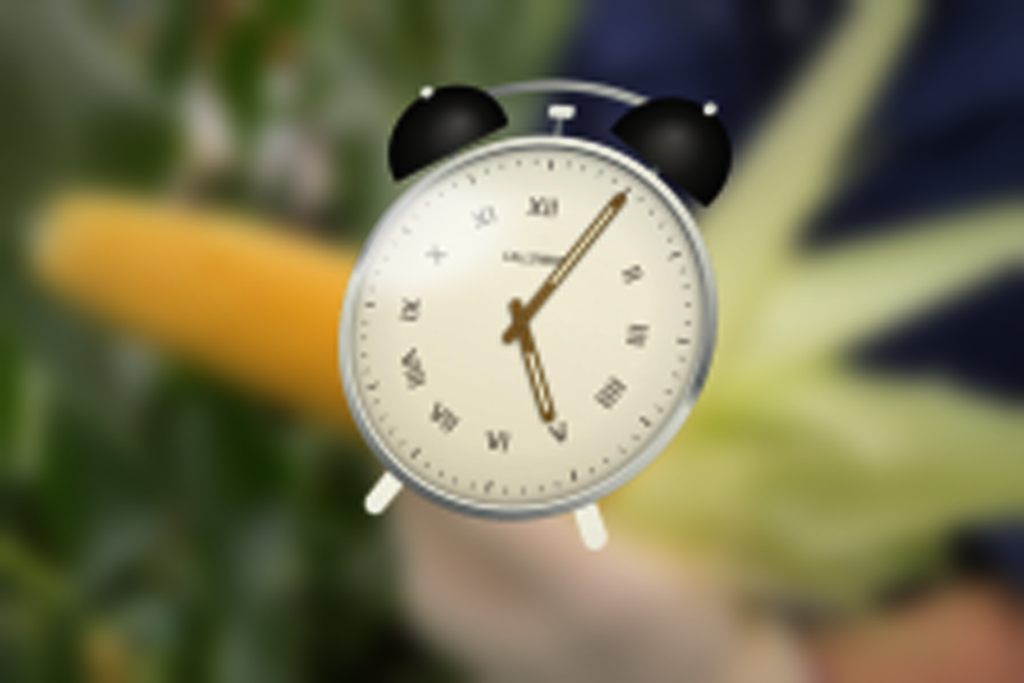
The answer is 5,05
